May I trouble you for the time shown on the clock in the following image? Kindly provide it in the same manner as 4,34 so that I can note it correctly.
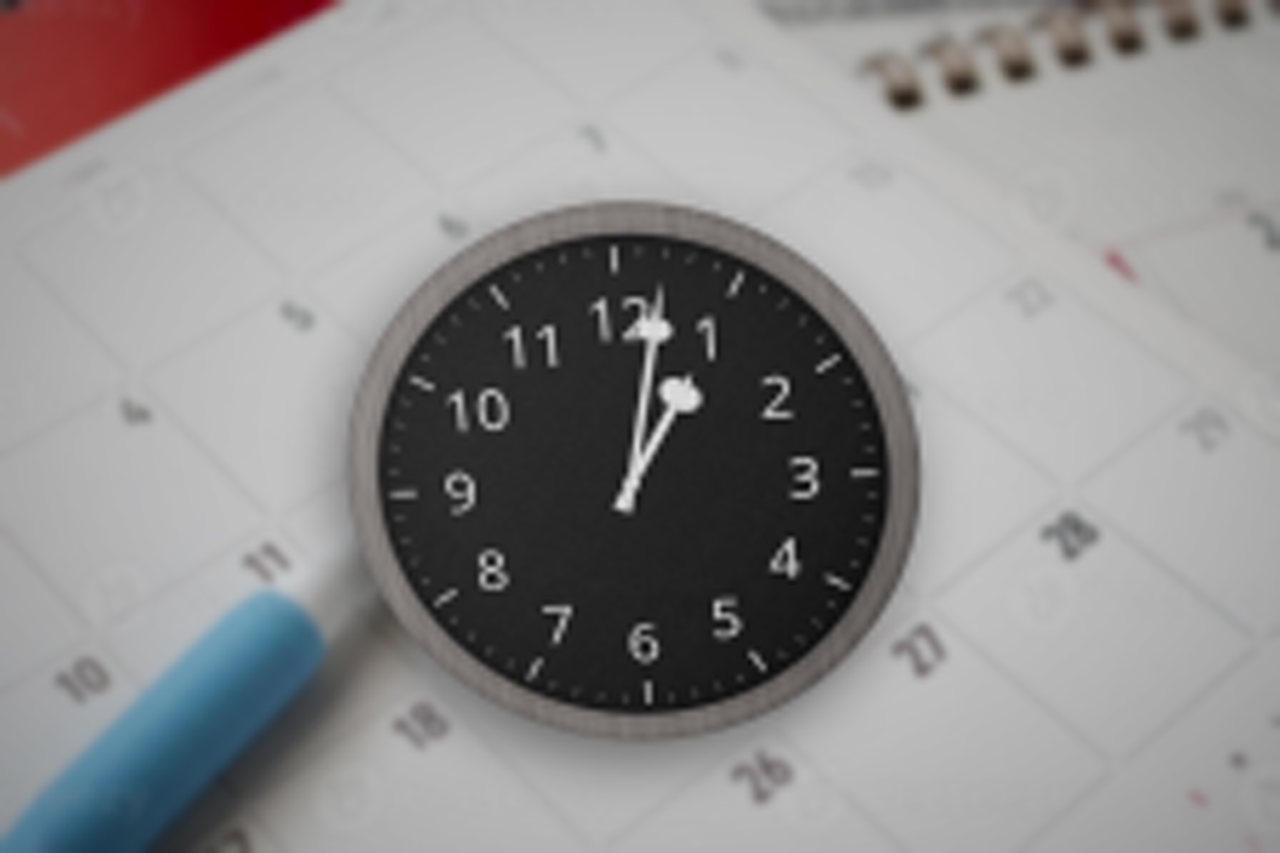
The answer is 1,02
